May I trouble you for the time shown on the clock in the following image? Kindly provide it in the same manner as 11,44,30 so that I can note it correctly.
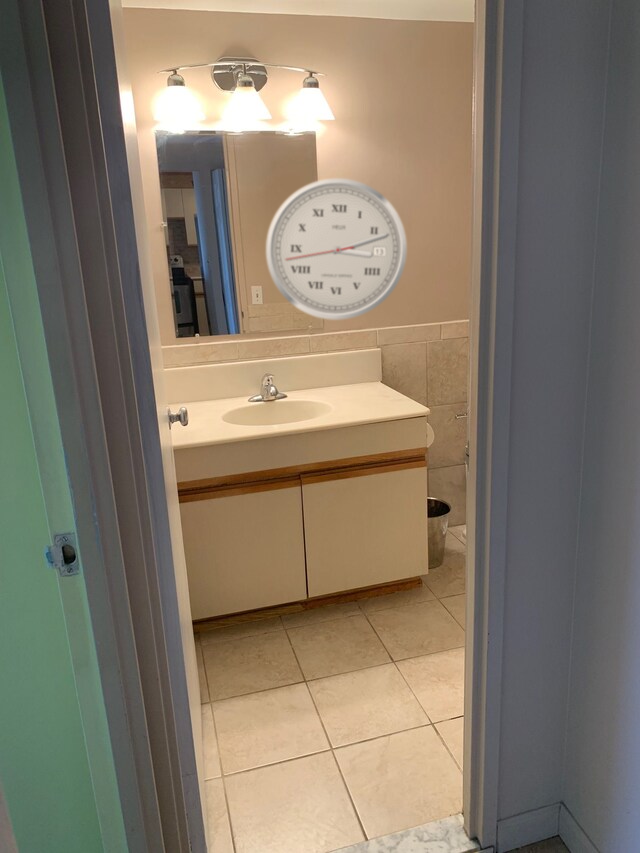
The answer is 3,11,43
